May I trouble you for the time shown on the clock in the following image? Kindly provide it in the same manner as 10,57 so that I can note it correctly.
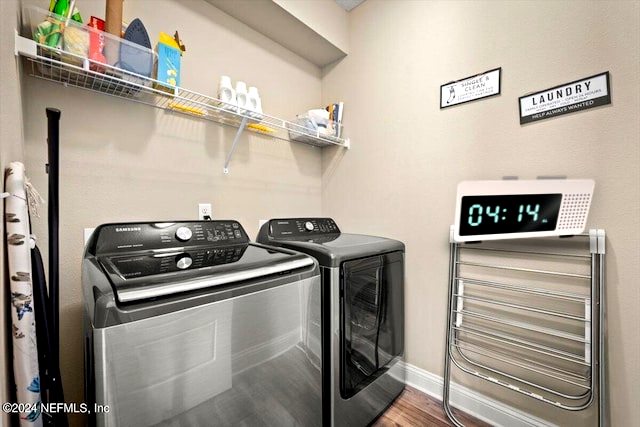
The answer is 4,14
